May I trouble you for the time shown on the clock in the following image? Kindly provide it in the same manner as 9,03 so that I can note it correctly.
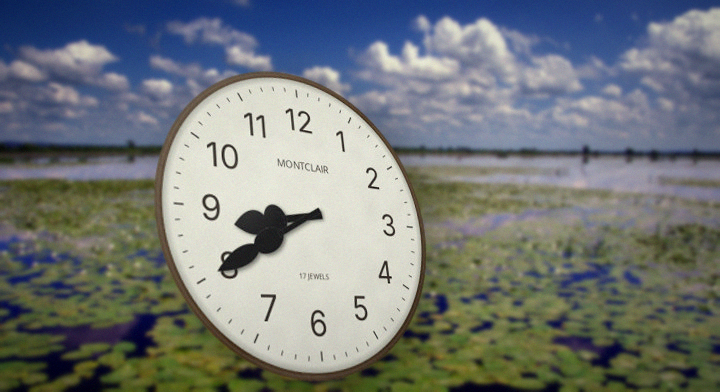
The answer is 8,40
